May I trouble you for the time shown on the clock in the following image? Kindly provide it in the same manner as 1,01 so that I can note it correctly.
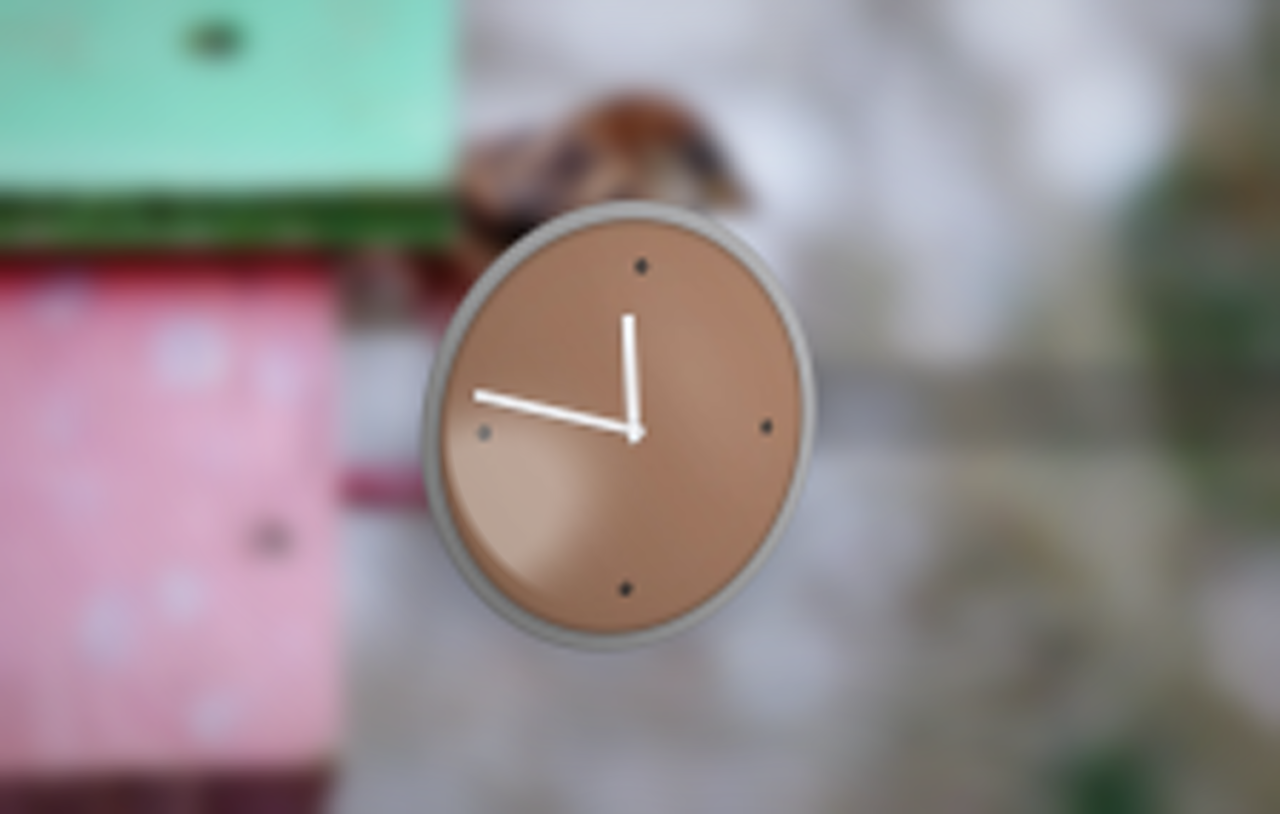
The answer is 11,47
